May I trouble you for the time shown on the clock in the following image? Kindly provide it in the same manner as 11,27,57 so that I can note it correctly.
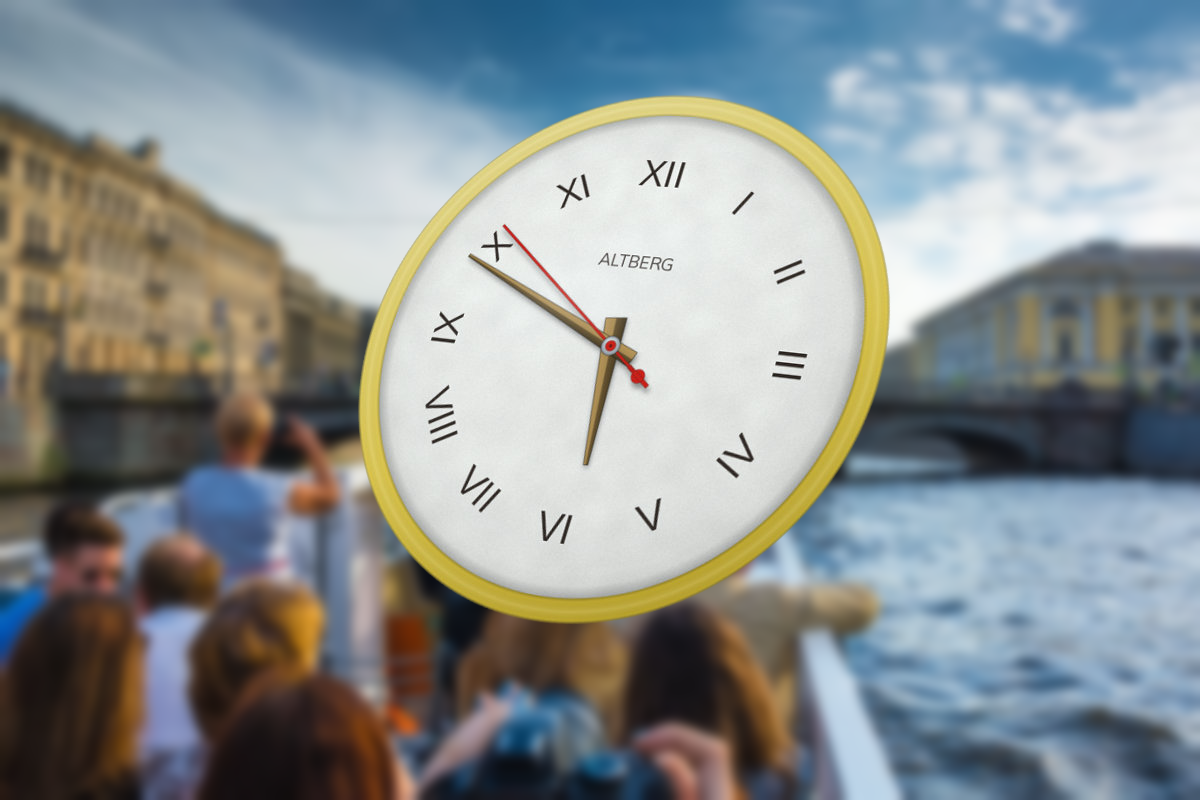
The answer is 5,48,51
